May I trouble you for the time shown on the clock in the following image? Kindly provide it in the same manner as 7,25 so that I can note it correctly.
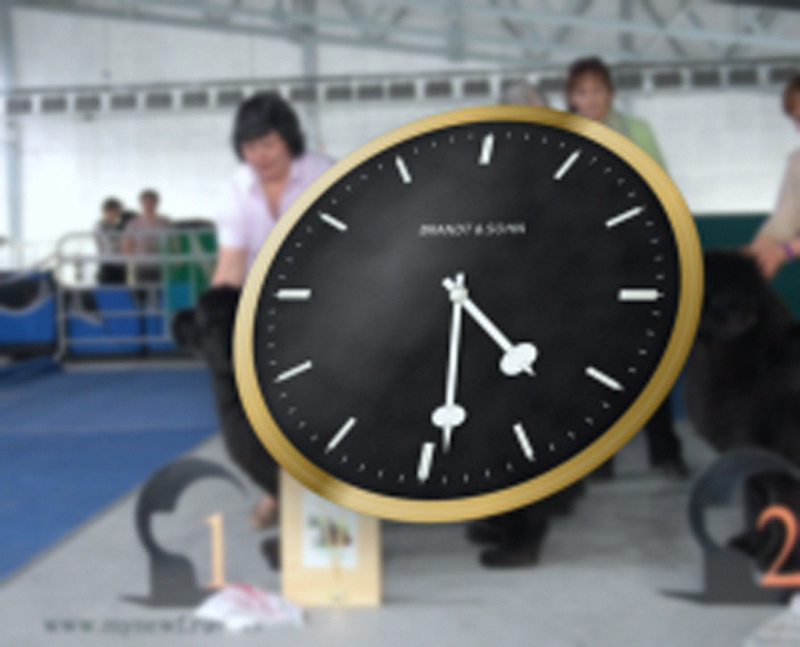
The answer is 4,29
